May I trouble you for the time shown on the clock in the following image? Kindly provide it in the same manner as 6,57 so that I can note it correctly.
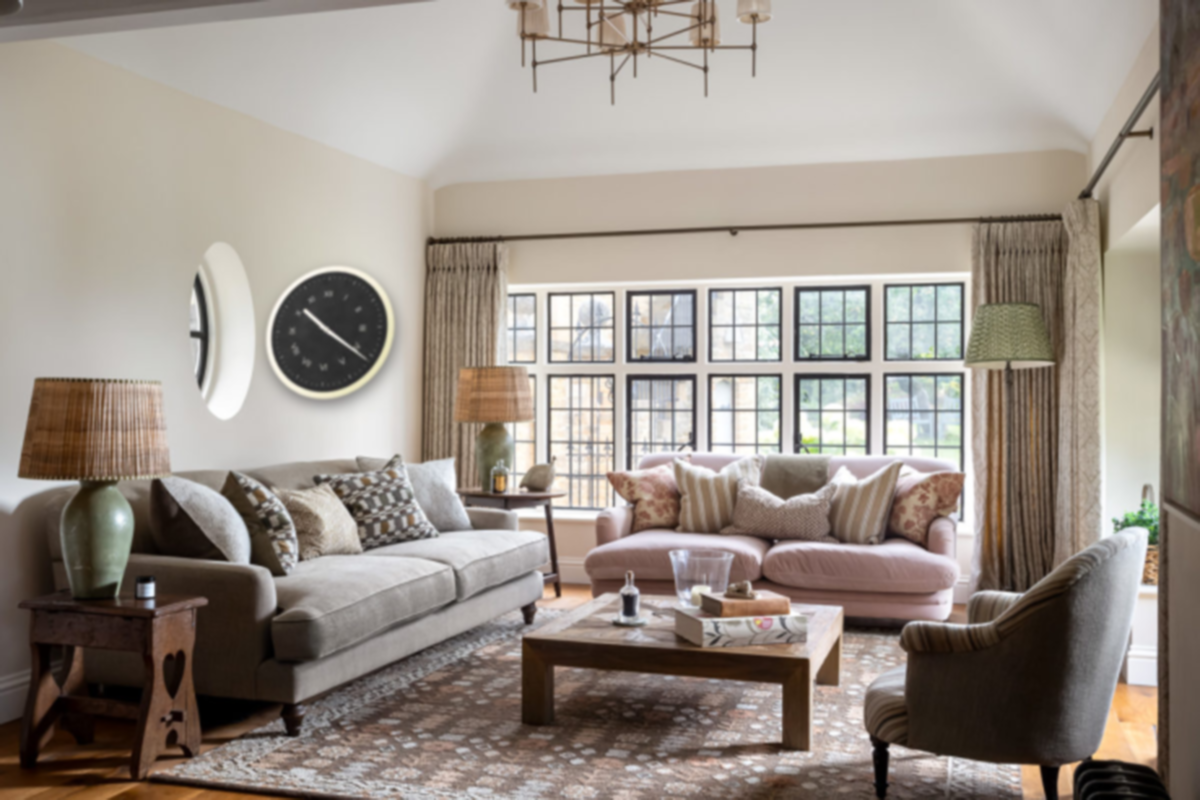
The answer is 10,21
